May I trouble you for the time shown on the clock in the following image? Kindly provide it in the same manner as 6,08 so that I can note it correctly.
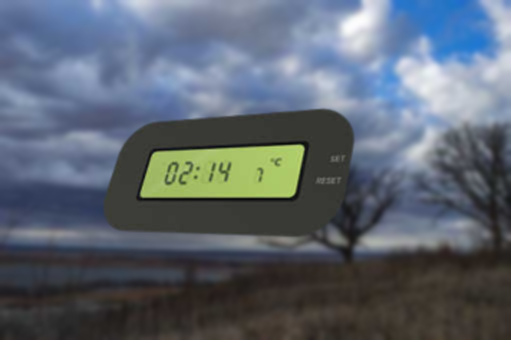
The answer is 2,14
